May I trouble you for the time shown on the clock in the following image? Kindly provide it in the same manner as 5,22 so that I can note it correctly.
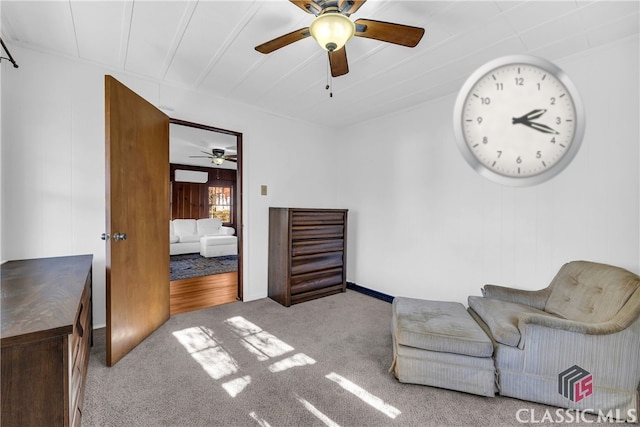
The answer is 2,18
